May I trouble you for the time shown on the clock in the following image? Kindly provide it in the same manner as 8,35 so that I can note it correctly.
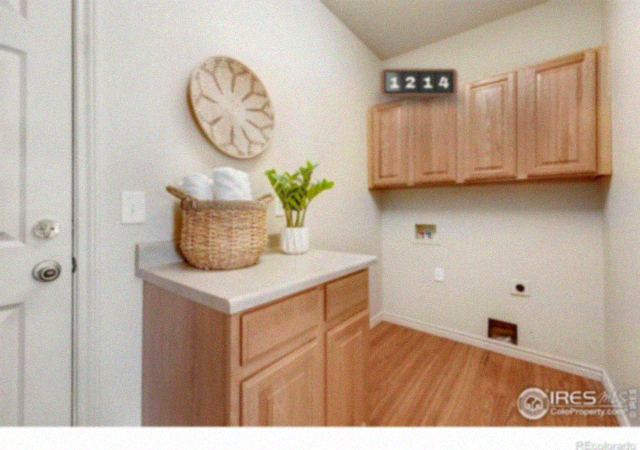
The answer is 12,14
